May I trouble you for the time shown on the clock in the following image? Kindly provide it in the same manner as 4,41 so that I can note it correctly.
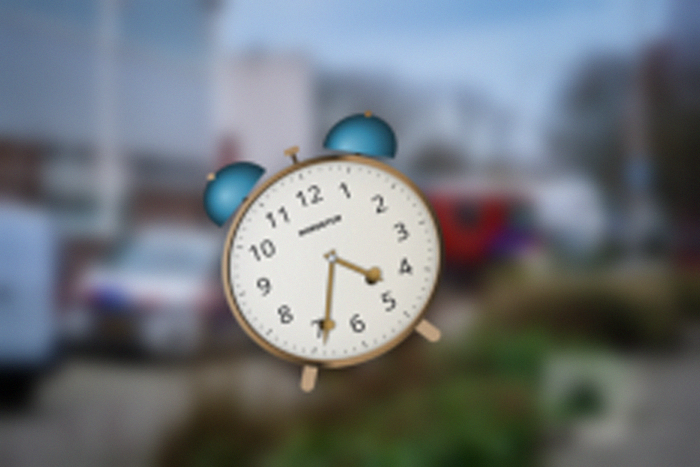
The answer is 4,34
